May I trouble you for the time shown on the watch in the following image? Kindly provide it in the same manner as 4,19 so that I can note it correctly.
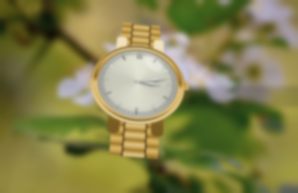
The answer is 3,13
